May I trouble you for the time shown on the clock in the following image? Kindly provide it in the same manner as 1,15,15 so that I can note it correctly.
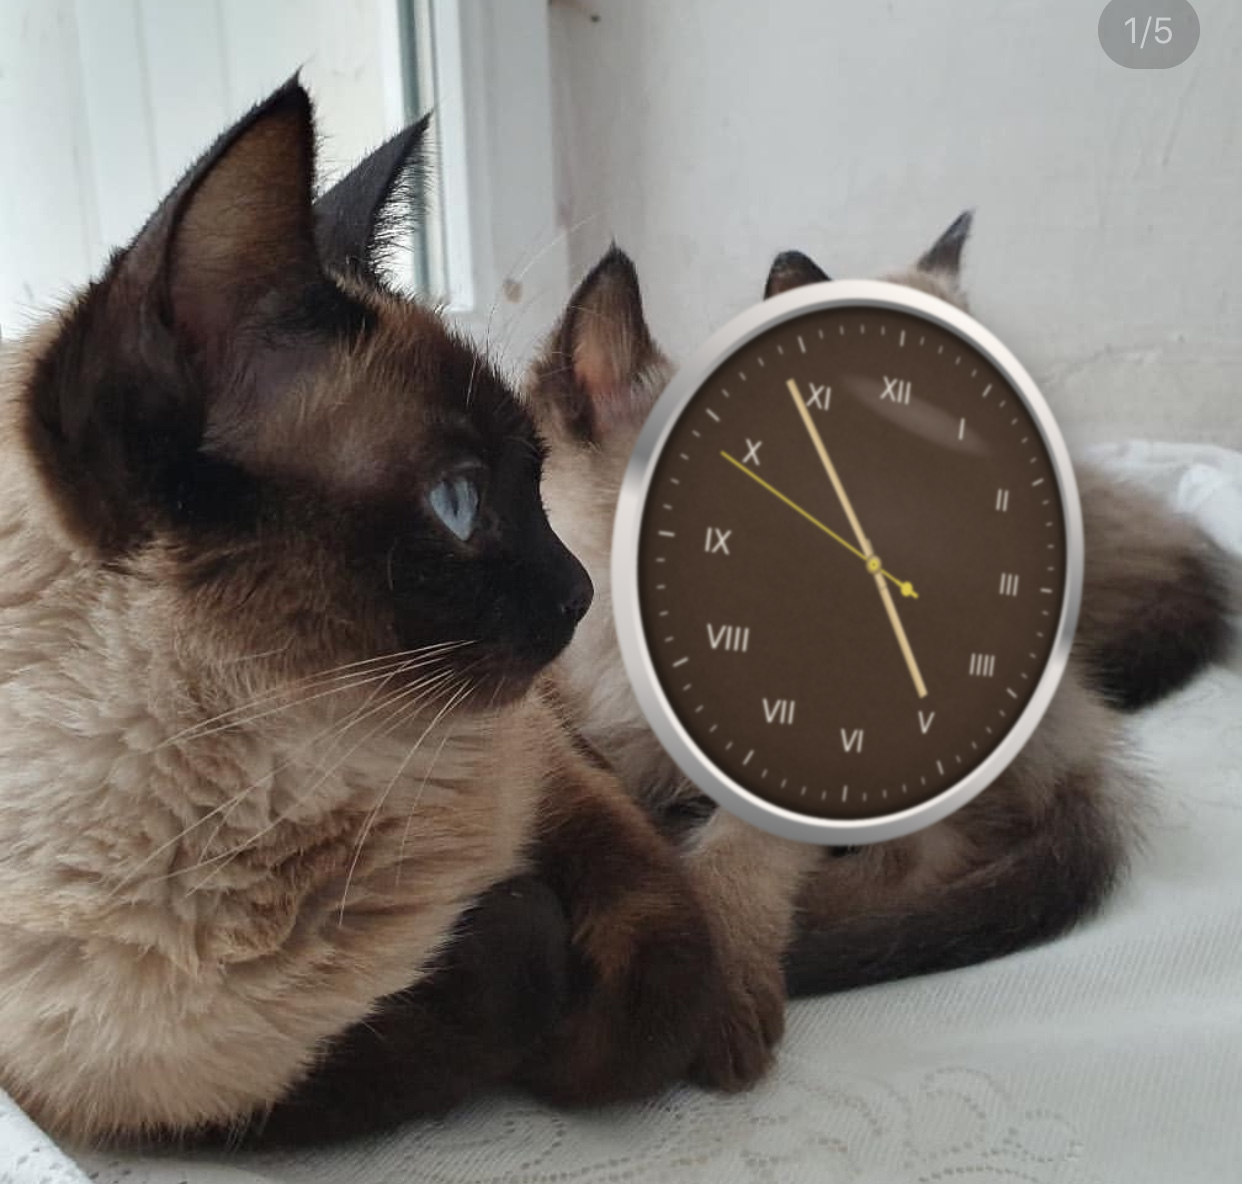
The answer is 4,53,49
